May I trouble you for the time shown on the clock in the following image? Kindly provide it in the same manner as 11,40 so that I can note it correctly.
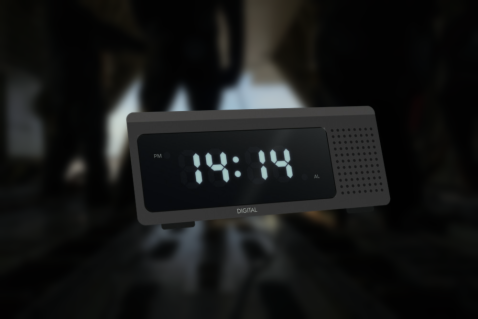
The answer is 14,14
